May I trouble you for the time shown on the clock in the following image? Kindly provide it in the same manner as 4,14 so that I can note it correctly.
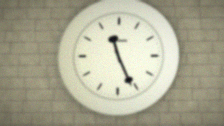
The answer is 11,26
